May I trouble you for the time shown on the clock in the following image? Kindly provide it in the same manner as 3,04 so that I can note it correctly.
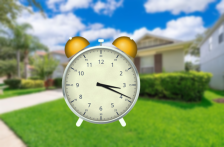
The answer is 3,19
